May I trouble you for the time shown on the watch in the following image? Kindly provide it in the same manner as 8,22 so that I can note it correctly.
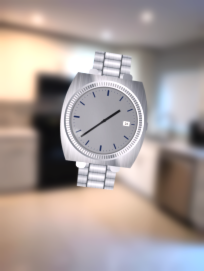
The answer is 1,38
